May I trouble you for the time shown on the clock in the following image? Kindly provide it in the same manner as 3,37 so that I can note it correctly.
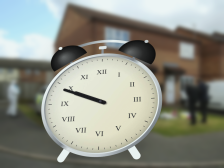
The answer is 9,49
